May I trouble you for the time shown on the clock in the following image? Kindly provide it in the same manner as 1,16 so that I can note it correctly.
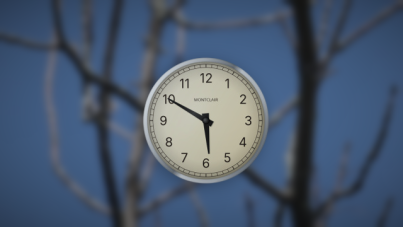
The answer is 5,50
